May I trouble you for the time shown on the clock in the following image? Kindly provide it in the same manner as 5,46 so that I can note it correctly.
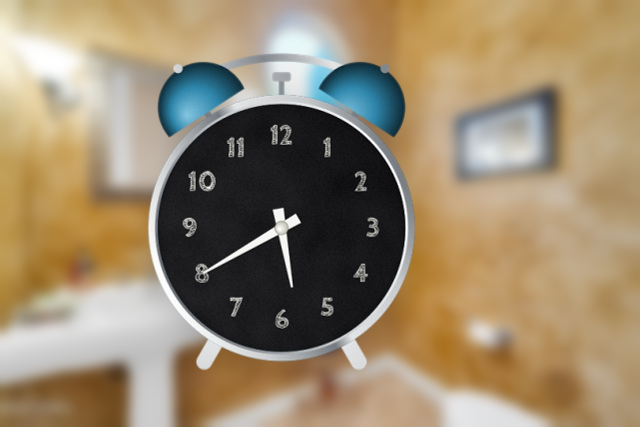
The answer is 5,40
